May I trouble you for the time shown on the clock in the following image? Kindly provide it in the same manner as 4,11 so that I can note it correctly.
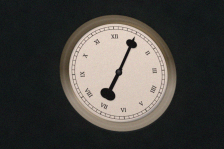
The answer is 7,05
